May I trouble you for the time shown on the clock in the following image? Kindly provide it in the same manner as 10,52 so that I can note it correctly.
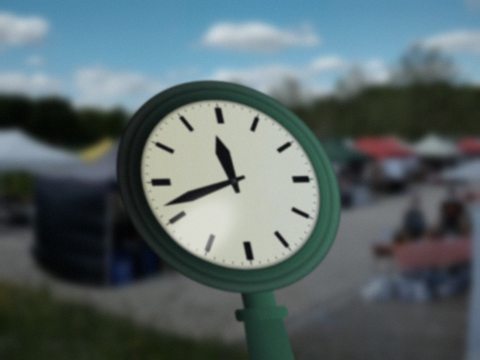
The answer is 11,42
